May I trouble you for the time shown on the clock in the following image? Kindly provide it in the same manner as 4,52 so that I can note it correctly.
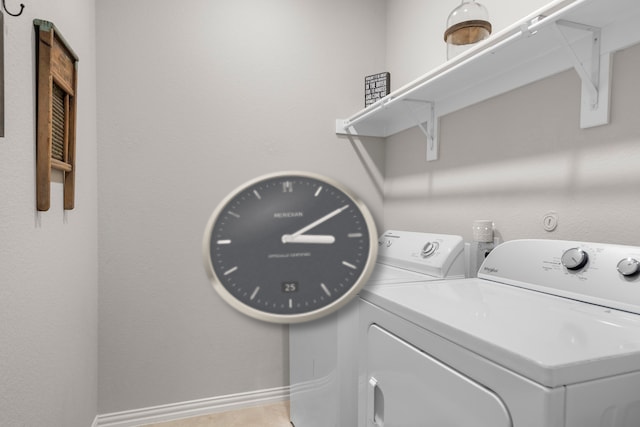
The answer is 3,10
